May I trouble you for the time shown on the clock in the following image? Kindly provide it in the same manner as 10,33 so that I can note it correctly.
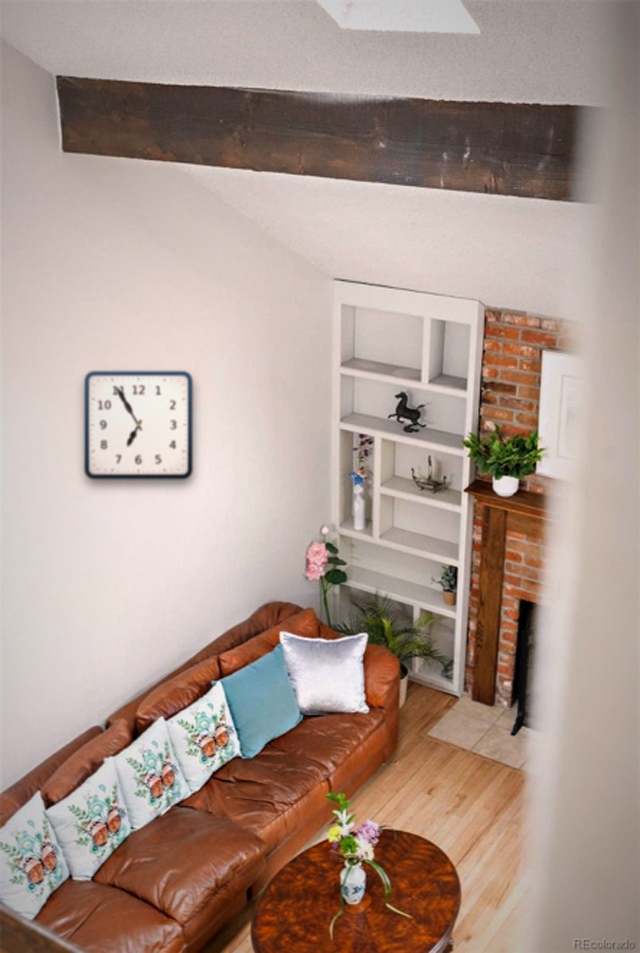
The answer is 6,55
